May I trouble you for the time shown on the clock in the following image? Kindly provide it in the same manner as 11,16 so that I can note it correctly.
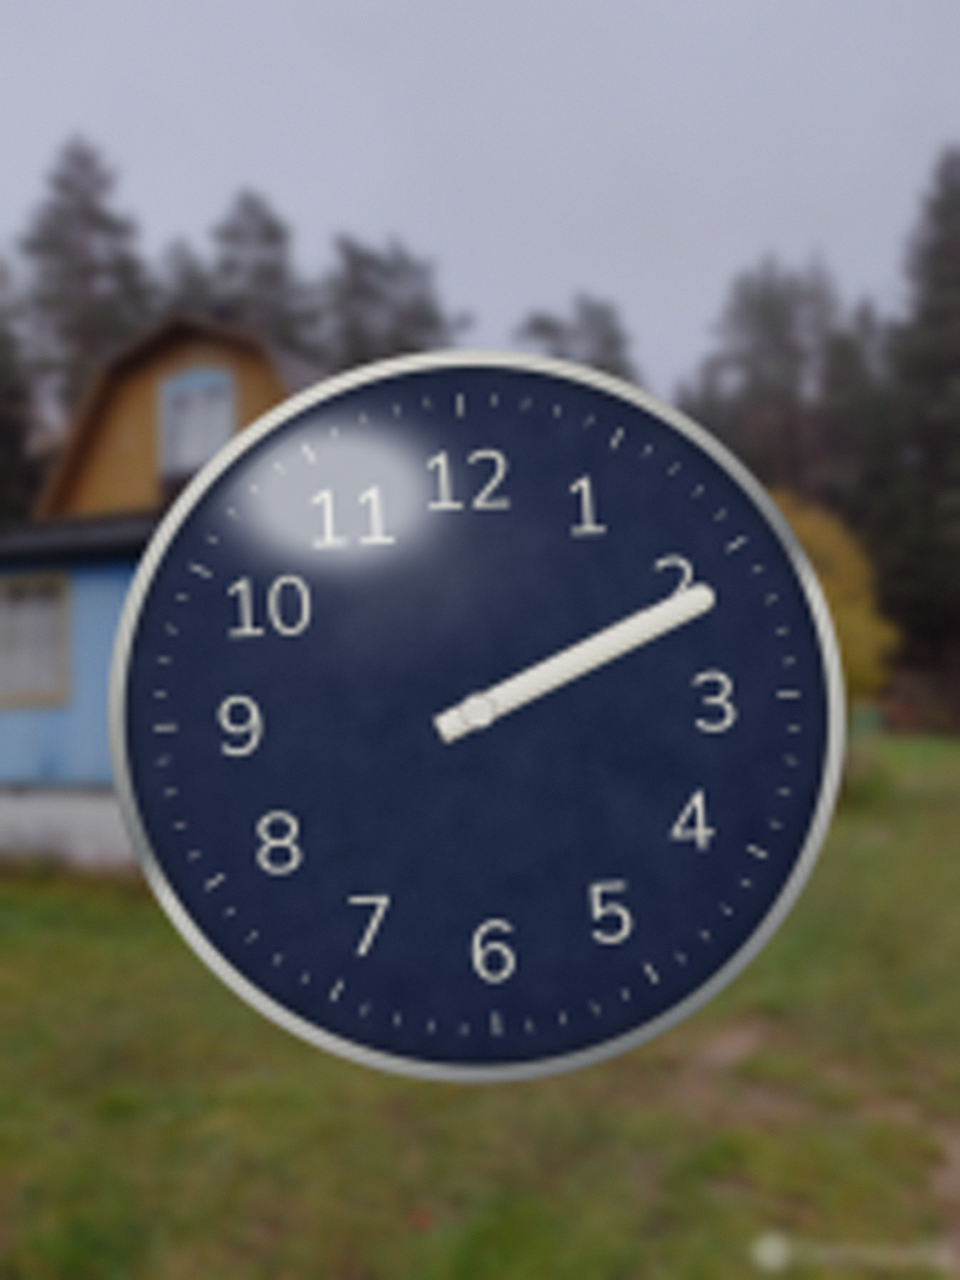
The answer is 2,11
